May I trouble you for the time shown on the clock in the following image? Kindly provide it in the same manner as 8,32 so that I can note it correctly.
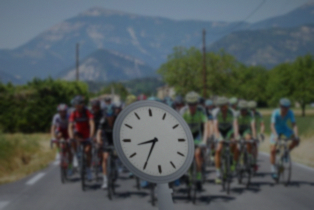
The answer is 8,35
